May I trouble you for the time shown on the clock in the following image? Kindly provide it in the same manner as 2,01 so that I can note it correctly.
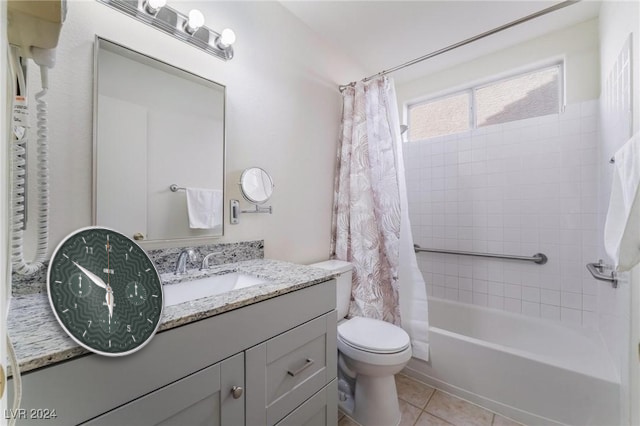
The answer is 5,50
